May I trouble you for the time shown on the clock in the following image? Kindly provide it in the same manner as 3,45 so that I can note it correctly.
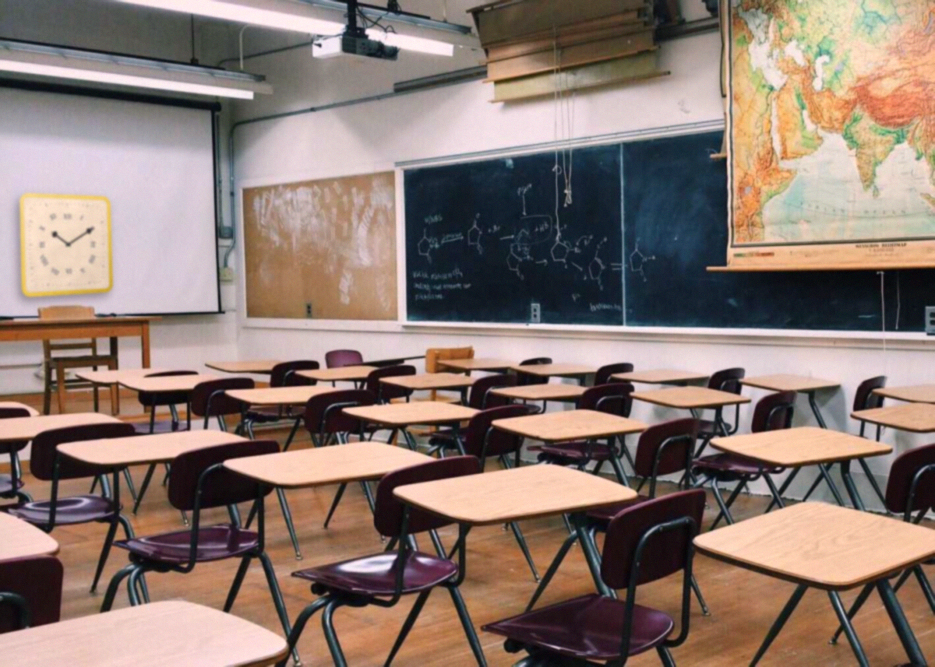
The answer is 10,10
